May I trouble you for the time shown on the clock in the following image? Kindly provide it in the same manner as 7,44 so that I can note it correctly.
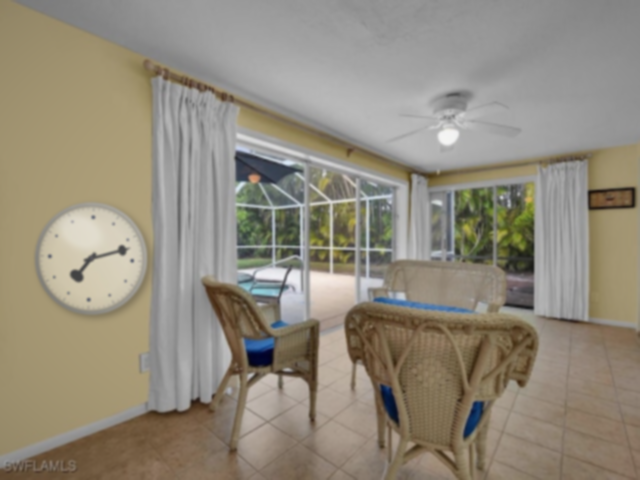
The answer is 7,12
